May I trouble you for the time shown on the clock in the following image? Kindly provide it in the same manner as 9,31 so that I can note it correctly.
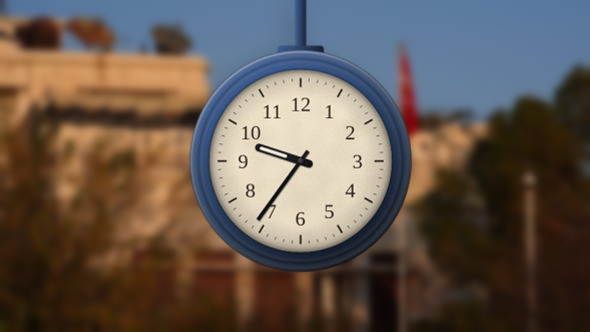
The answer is 9,36
